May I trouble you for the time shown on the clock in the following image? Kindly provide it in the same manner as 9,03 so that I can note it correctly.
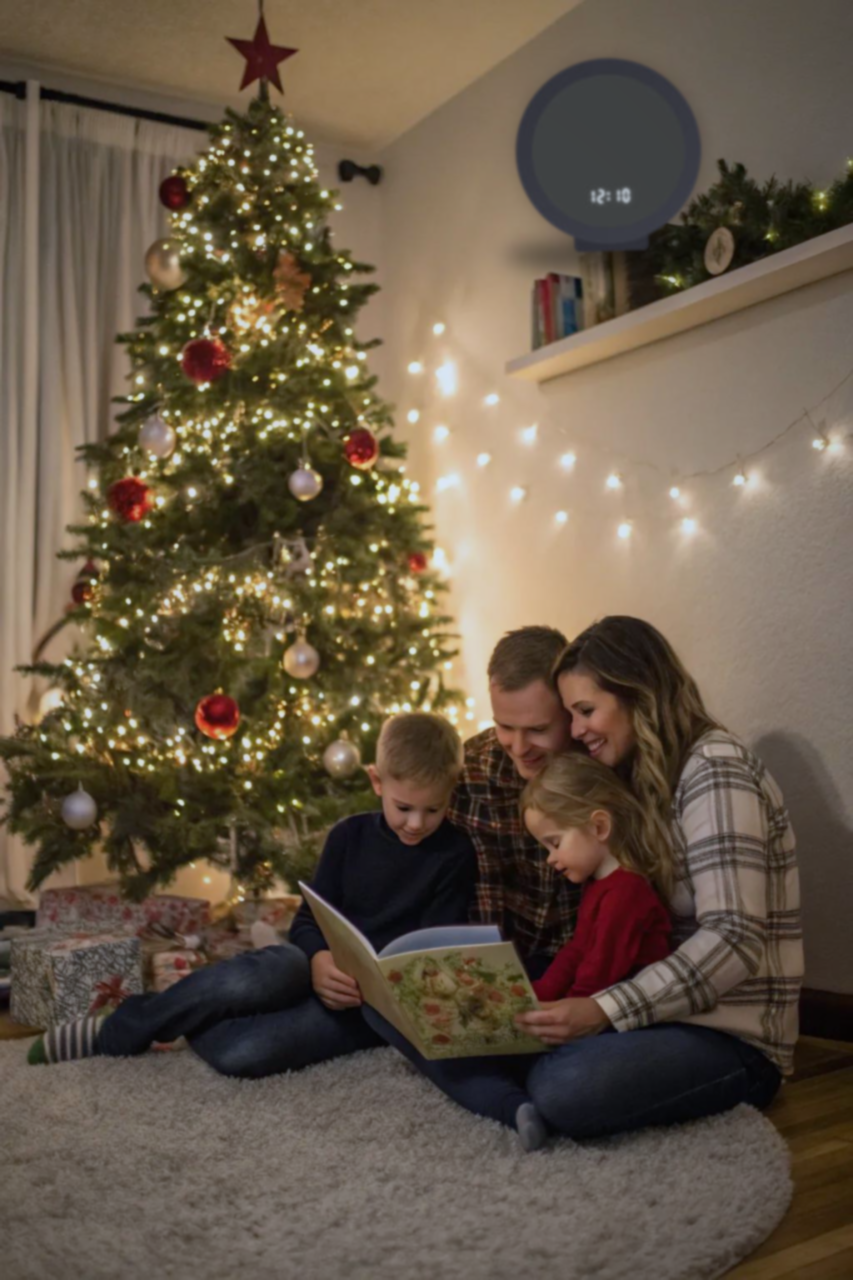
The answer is 12,10
